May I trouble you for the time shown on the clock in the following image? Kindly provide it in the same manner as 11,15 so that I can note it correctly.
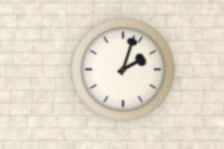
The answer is 2,03
